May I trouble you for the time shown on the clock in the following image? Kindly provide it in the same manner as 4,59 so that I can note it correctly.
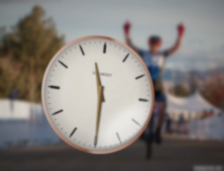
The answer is 11,30
